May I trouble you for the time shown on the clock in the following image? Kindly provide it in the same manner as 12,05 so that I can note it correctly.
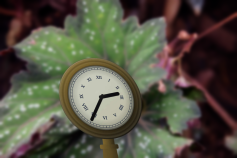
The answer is 2,35
